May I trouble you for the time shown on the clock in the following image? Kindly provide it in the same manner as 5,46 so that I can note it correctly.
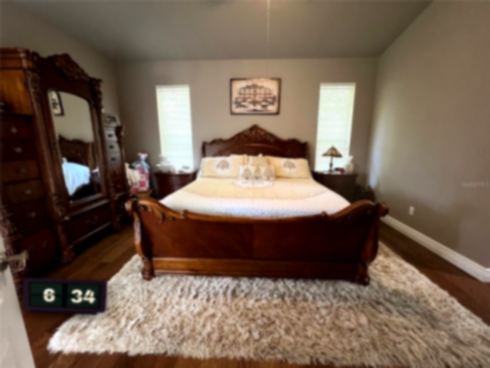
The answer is 6,34
